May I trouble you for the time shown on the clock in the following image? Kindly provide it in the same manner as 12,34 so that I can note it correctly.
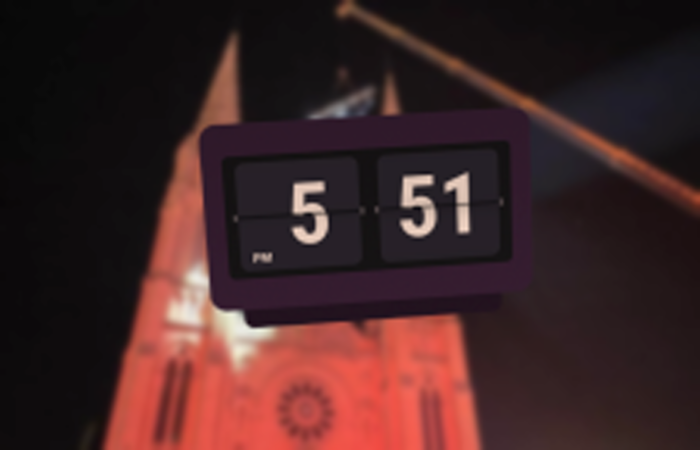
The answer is 5,51
